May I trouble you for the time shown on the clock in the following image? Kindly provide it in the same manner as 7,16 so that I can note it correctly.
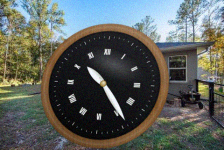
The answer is 10,24
